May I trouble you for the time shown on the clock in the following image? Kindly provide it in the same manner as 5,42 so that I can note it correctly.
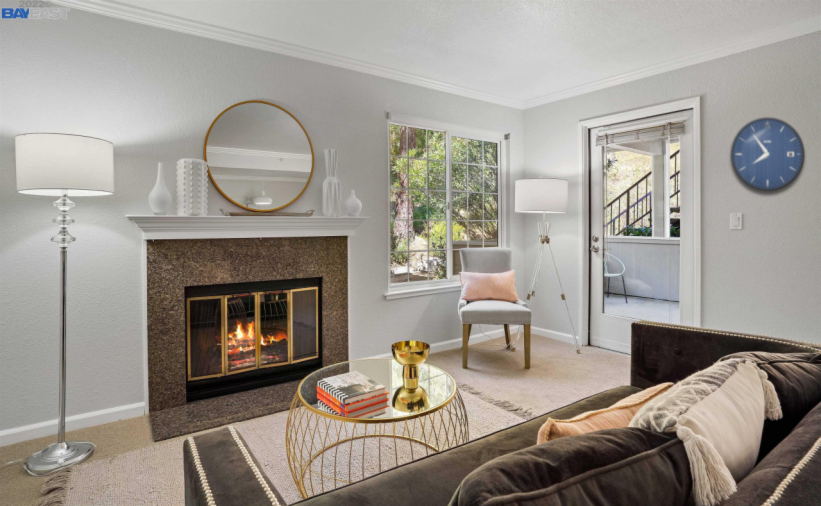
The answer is 7,54
